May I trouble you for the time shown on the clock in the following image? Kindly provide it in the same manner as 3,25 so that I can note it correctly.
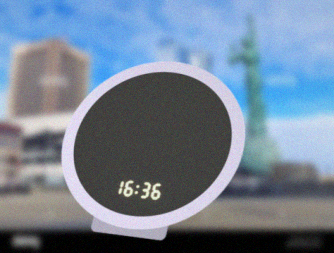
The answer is 16,36
